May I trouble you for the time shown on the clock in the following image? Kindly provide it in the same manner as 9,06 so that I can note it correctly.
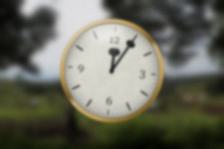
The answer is 12,05
